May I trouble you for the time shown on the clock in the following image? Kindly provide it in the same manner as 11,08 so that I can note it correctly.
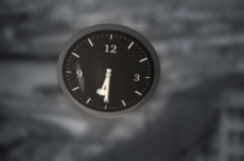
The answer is 6,30
